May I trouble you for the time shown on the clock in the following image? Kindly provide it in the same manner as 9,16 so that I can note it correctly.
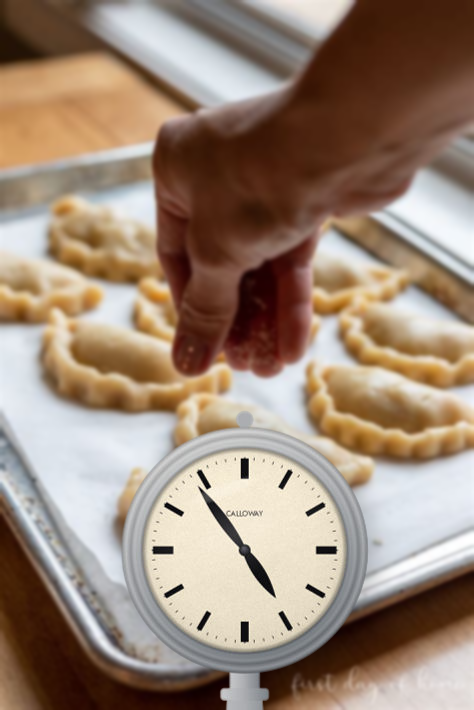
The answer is 4,54
